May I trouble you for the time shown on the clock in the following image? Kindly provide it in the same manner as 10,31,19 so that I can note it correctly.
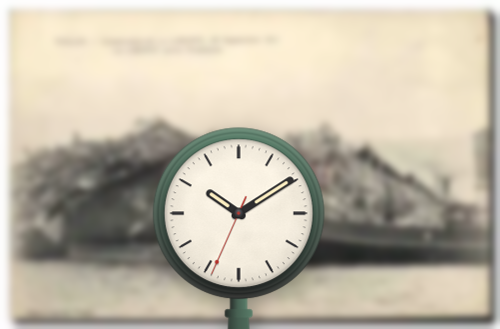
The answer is 10,09,34
